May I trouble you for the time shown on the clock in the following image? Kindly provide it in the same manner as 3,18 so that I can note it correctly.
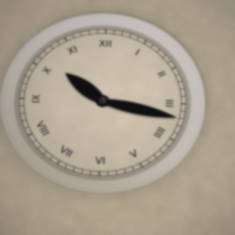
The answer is 10,17
